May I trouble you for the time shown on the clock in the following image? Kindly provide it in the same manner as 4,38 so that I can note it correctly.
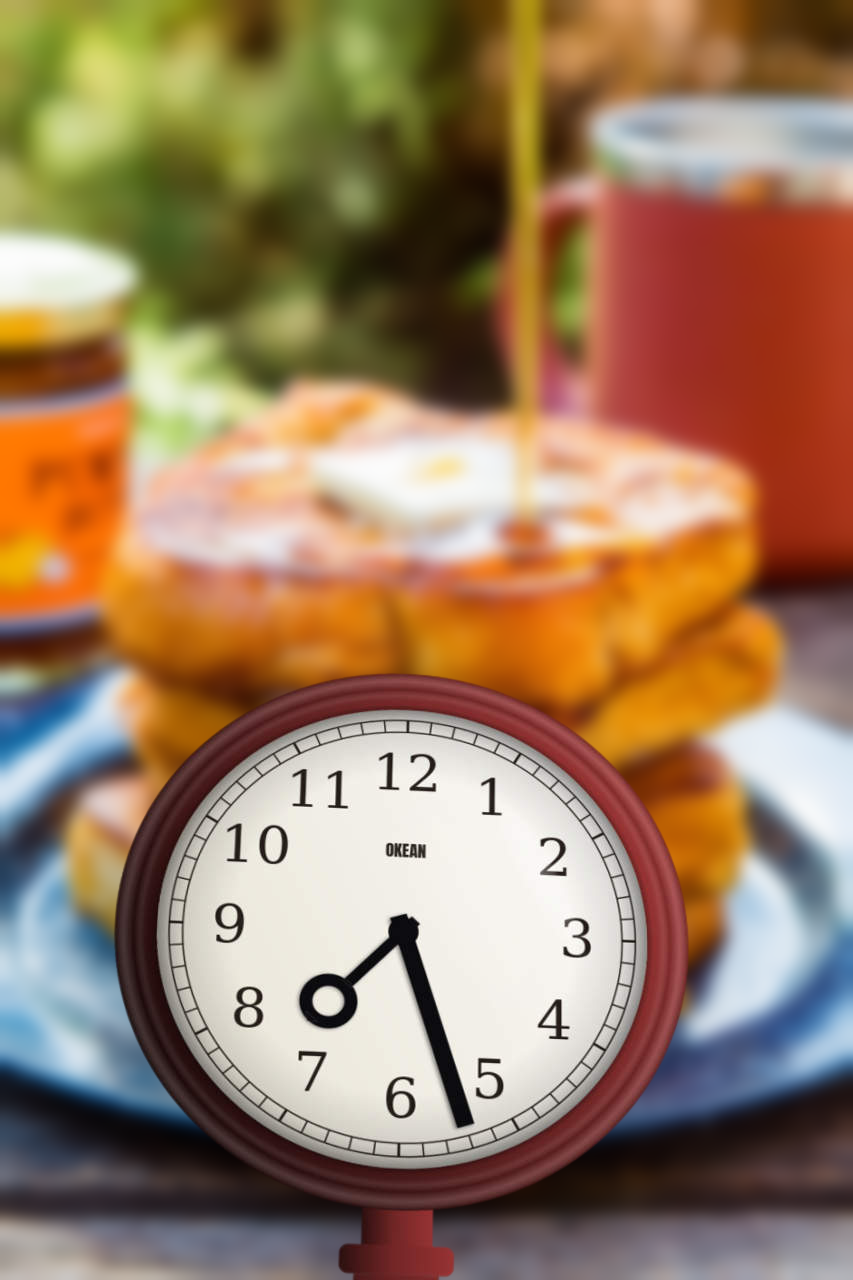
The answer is 7,27
